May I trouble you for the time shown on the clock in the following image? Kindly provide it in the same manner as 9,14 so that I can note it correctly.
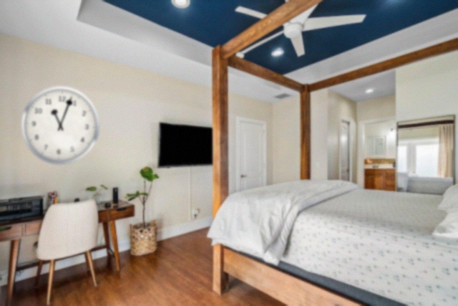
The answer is 11,03
